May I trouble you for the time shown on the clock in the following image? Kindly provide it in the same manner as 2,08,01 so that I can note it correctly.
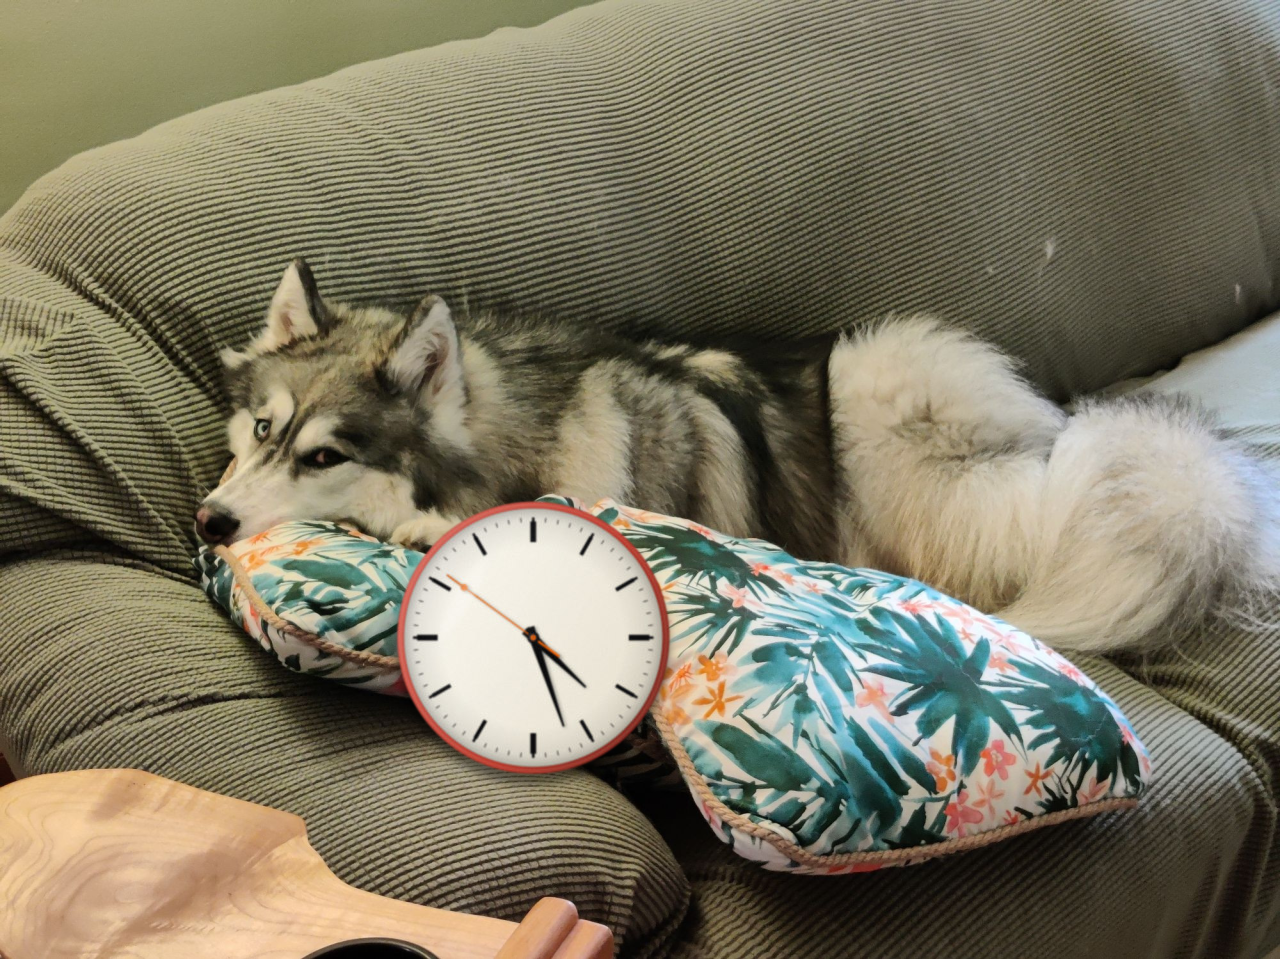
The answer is 4,26,51
